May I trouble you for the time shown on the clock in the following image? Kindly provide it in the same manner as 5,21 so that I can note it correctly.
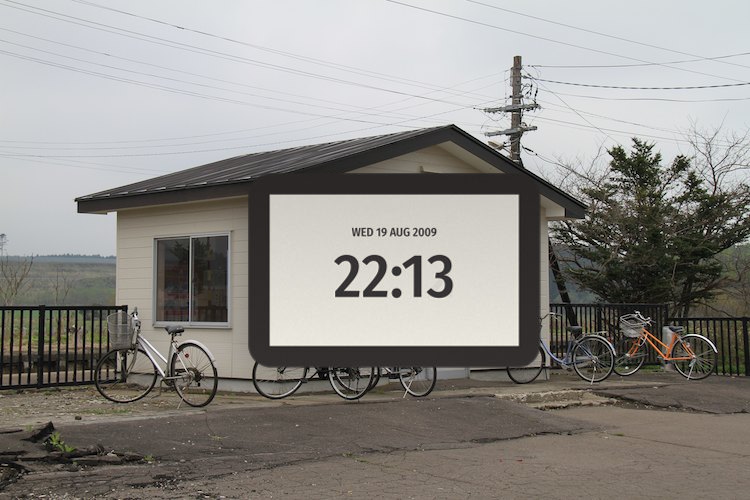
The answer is 22,13
